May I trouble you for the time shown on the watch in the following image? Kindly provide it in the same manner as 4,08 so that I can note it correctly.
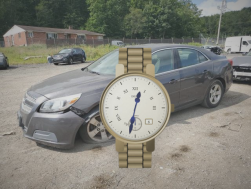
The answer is 12,32
